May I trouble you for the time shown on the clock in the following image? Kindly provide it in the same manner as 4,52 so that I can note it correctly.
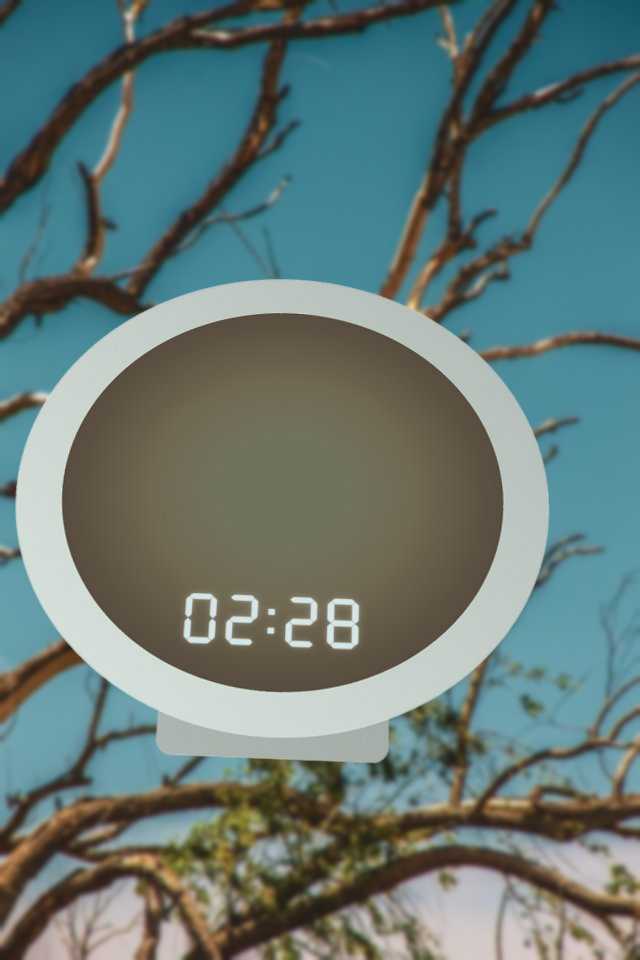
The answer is 2,28
